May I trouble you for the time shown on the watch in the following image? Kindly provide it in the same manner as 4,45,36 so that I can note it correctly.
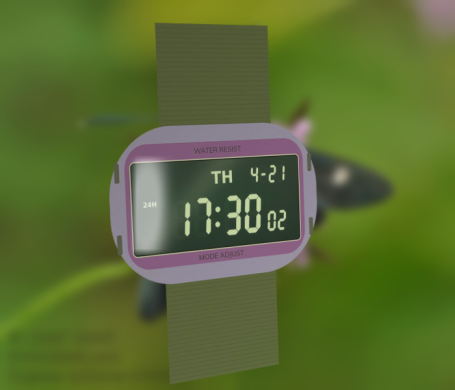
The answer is 17,30,02
